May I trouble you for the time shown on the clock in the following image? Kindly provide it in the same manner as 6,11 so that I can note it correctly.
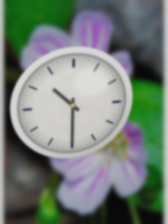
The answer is 10,30
